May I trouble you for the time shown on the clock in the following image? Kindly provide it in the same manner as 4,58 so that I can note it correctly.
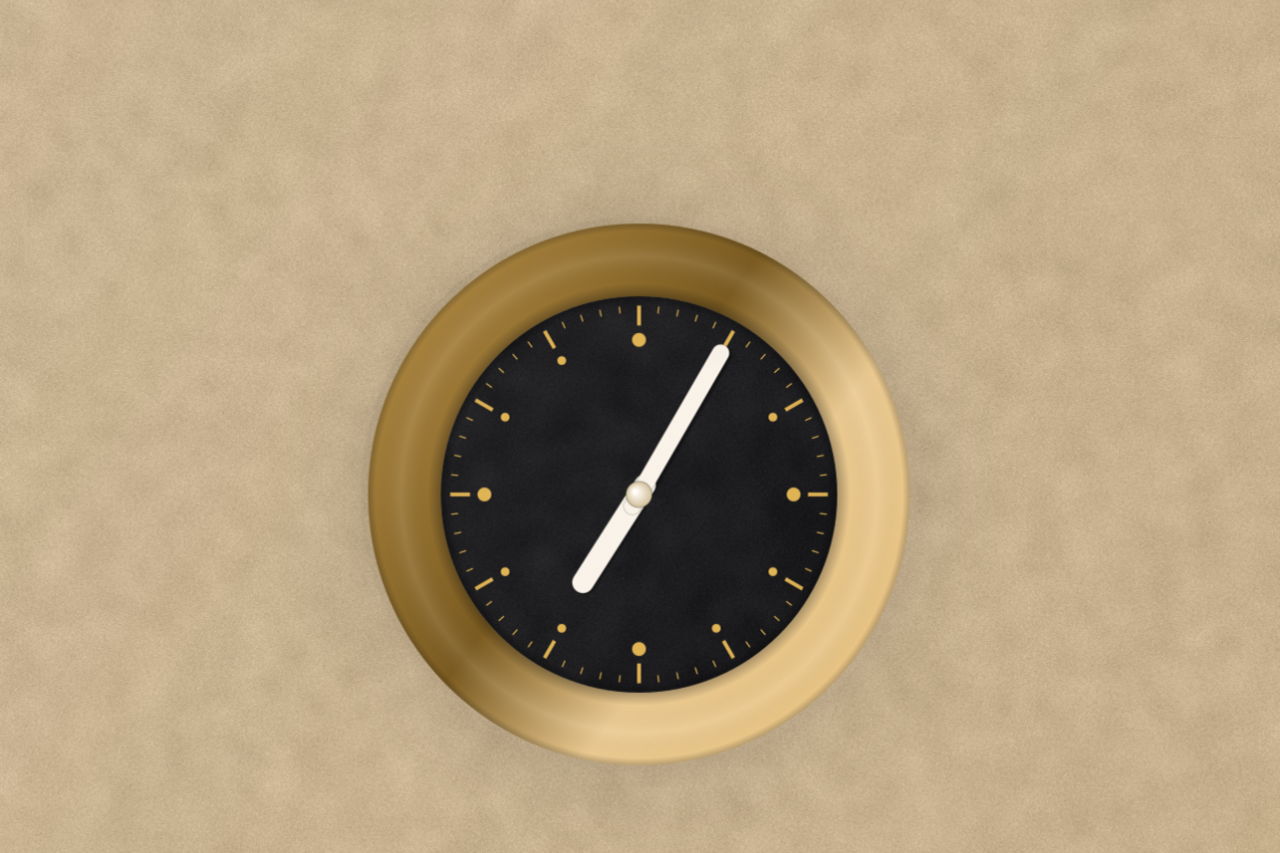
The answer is 7,05
